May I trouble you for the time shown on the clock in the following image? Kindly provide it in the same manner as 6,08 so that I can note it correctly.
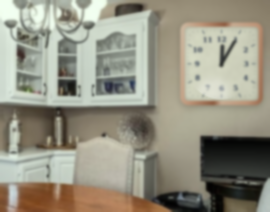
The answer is 12,05
